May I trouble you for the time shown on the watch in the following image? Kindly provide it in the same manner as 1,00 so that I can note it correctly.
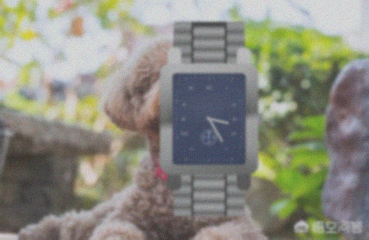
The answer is 3,25
